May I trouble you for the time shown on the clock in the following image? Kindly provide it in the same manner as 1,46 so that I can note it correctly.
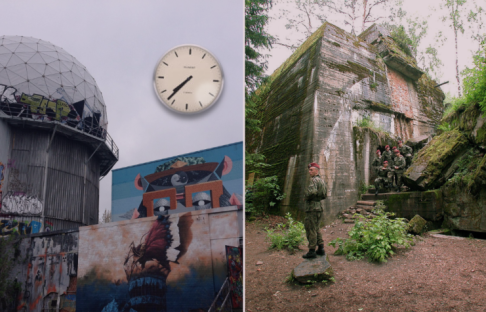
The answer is 7,37
